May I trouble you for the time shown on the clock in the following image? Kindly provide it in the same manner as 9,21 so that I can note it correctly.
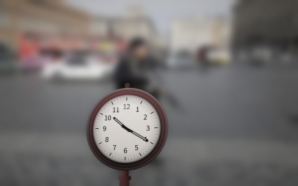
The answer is 10,20
